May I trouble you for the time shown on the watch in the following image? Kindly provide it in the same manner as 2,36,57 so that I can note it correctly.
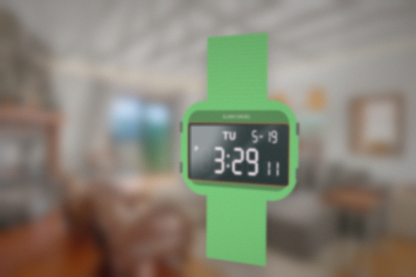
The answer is 3,29,11
